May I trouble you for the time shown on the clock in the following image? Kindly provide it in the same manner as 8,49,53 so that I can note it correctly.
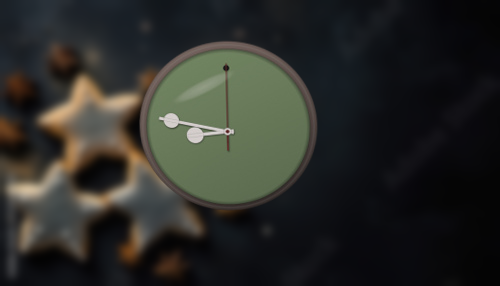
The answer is 8,47,00
